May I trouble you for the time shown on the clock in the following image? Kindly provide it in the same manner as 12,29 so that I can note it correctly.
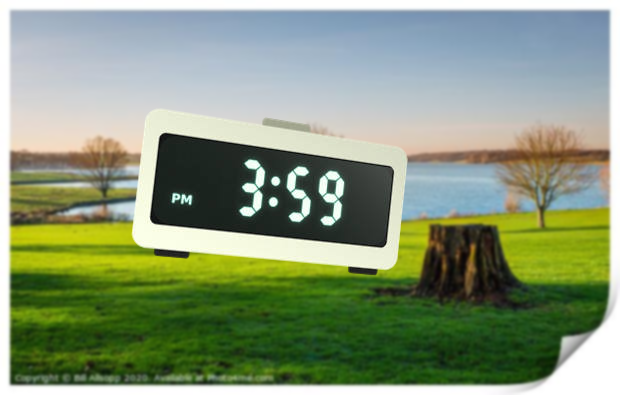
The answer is 3,59
